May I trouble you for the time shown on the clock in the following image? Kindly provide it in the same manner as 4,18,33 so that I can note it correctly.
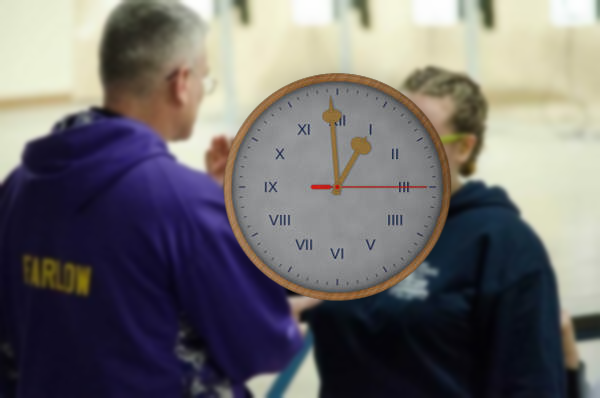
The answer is 12,59,15
